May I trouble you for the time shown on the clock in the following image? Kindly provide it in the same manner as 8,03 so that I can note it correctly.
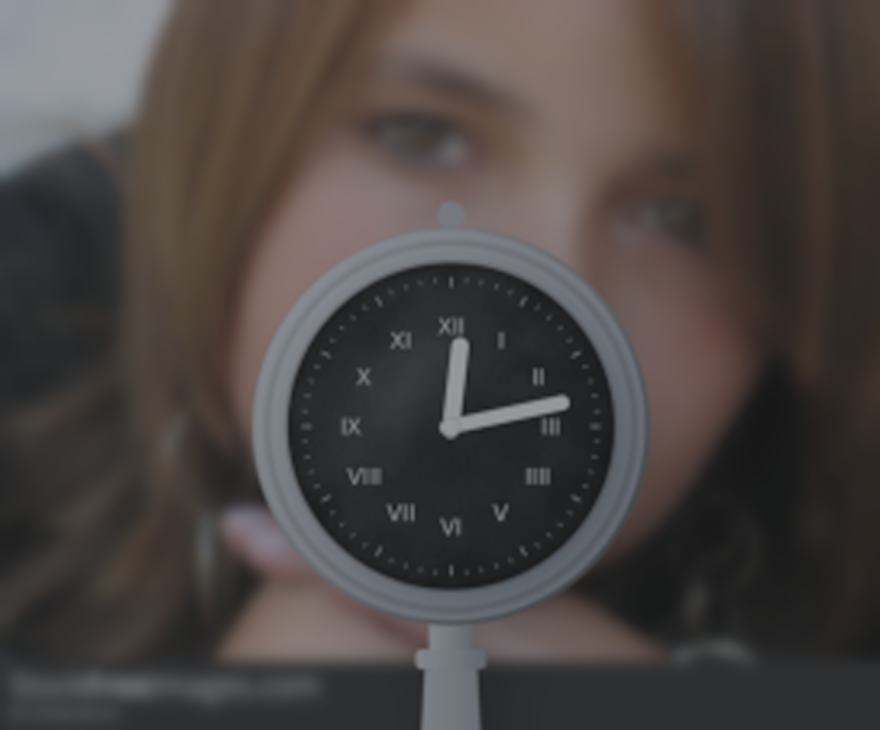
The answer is 12,13
